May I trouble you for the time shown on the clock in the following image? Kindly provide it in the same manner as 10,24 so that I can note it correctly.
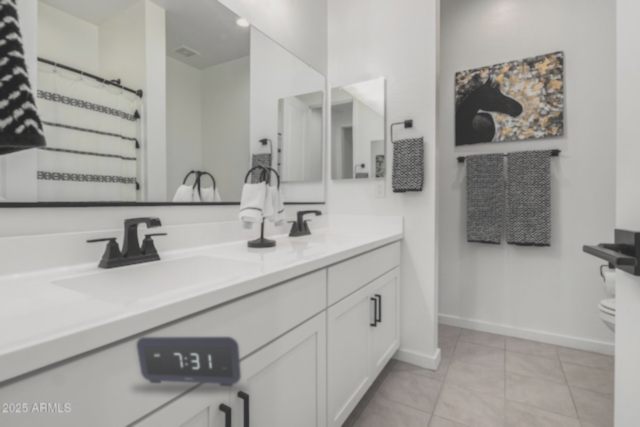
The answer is 7,31
